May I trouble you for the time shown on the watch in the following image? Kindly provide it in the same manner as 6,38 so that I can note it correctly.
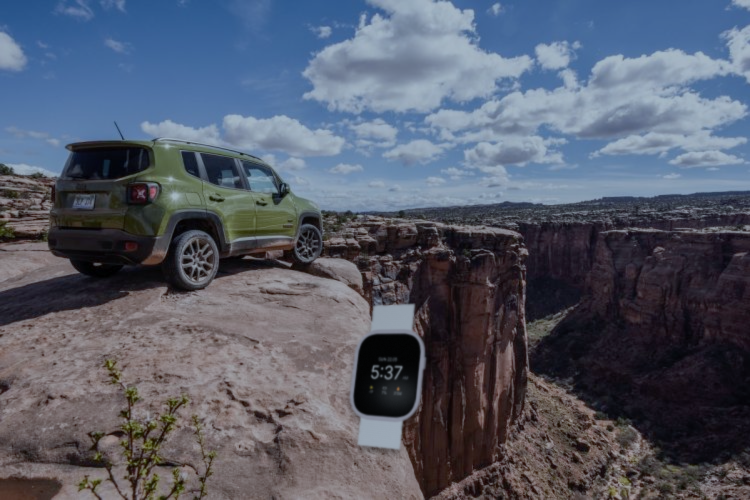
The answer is 5,37
